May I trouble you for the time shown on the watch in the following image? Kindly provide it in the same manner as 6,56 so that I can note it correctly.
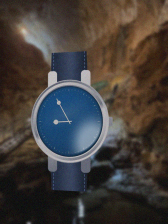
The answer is 8,55
